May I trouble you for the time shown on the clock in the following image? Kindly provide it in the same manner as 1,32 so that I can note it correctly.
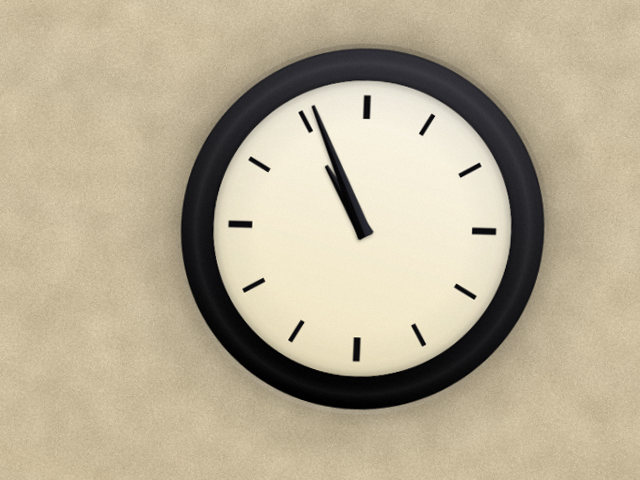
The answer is 10,56
